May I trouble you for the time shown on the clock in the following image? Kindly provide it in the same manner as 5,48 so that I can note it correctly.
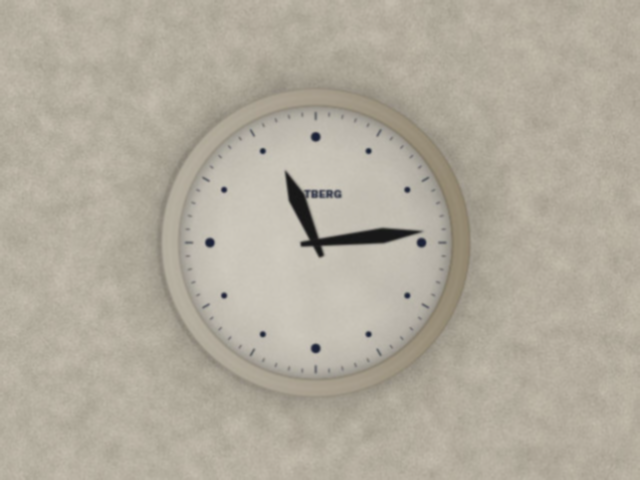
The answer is 11,14
